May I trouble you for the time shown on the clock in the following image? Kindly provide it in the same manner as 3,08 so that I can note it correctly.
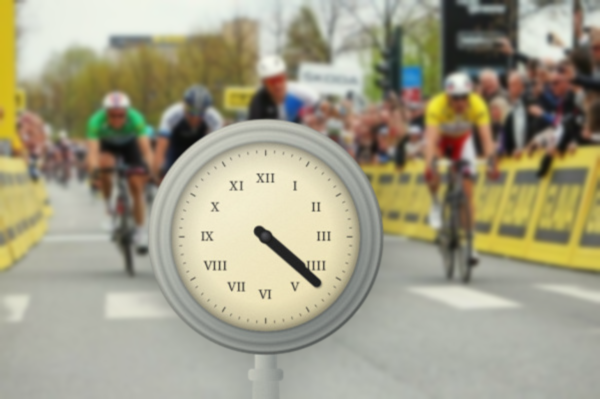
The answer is 4,22
